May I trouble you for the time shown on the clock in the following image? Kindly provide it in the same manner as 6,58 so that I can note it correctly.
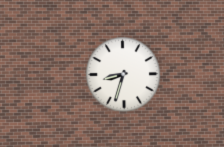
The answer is 8,33
